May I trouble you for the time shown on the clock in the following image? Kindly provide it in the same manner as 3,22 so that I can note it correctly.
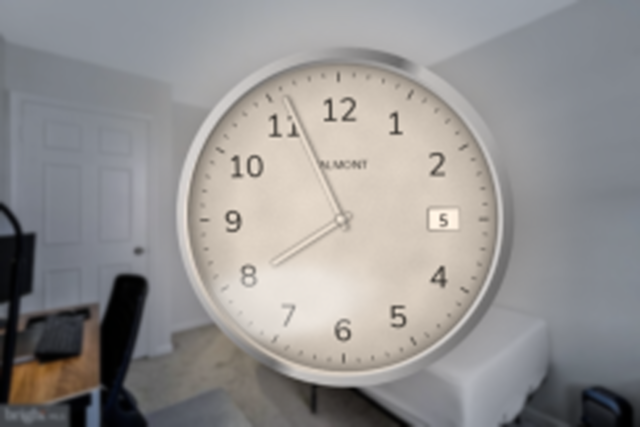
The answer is 7,56
